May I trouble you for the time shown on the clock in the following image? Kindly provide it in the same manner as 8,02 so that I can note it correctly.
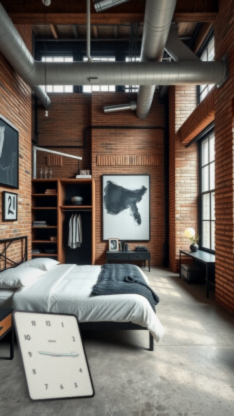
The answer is 9,15
